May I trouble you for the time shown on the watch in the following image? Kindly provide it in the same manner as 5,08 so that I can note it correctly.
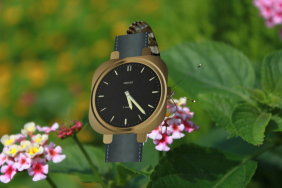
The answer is 5,23
